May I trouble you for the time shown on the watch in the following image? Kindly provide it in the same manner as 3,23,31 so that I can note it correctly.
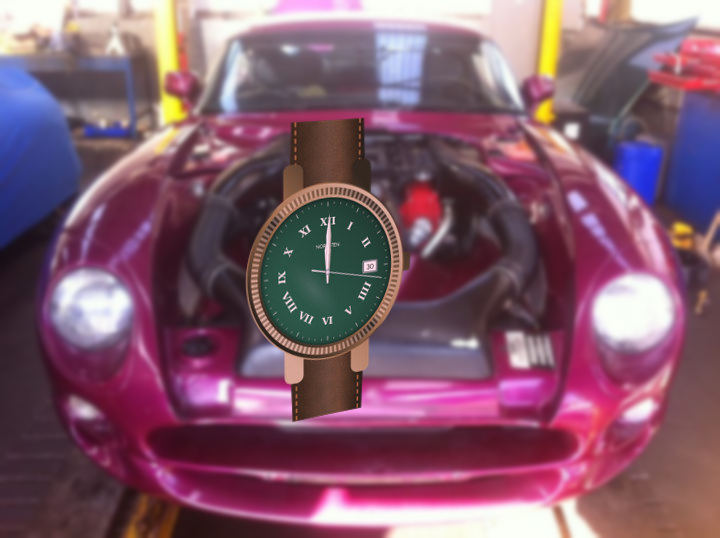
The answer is 12,00,17
